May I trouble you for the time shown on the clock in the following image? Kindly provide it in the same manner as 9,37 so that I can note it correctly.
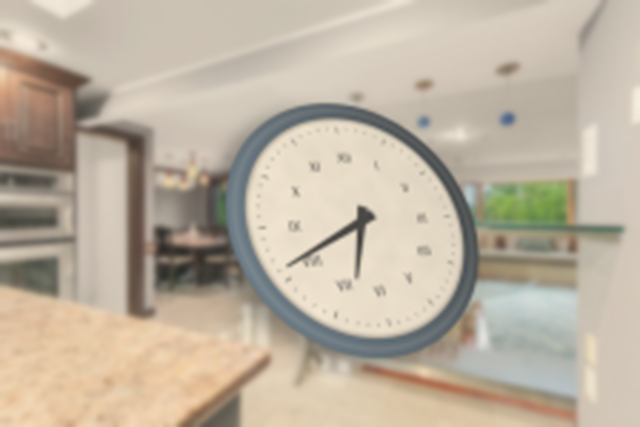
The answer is 6,41
